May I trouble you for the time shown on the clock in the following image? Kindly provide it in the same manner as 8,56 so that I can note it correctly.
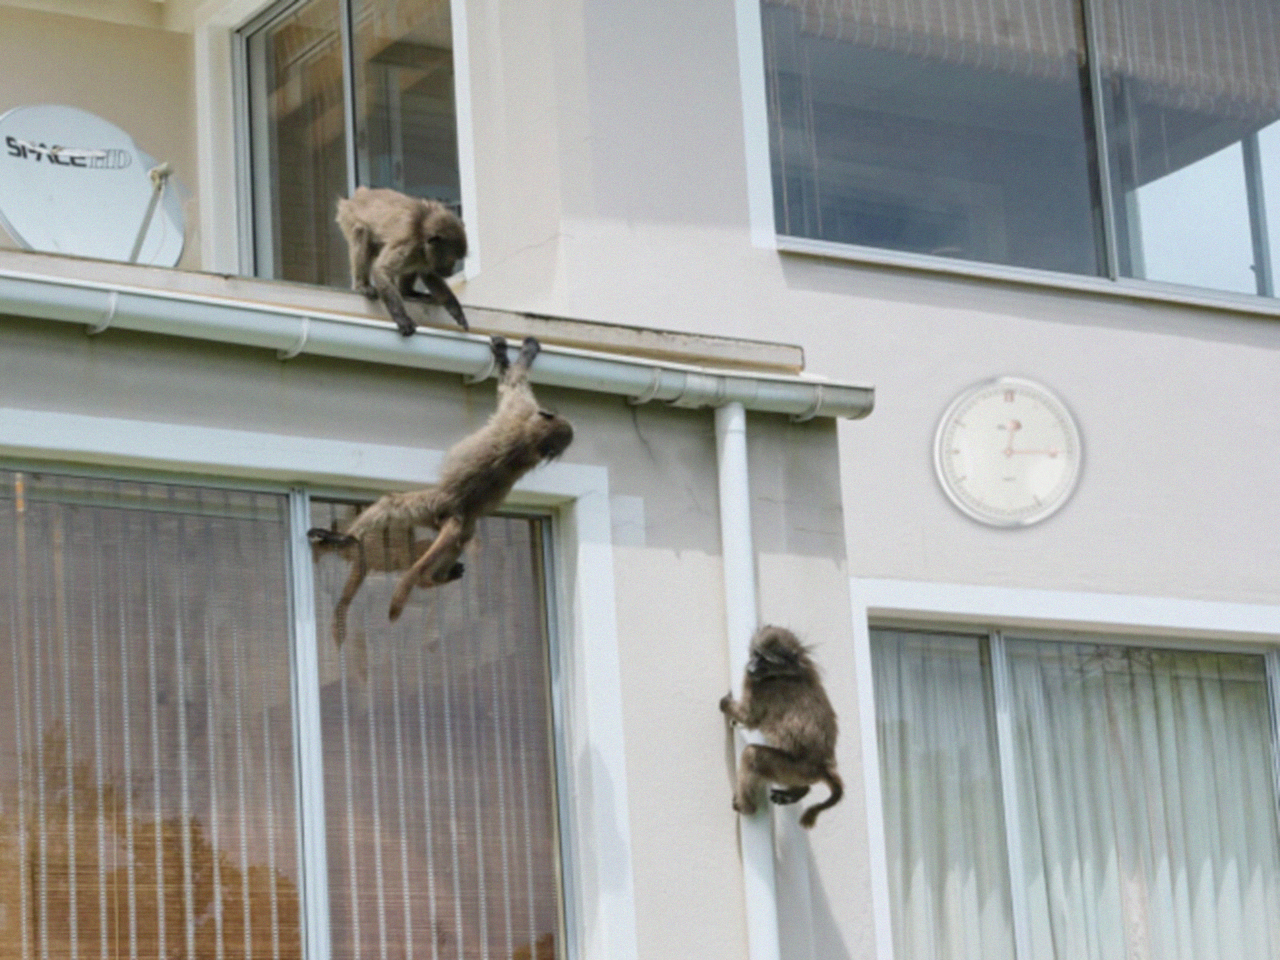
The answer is 12,15
